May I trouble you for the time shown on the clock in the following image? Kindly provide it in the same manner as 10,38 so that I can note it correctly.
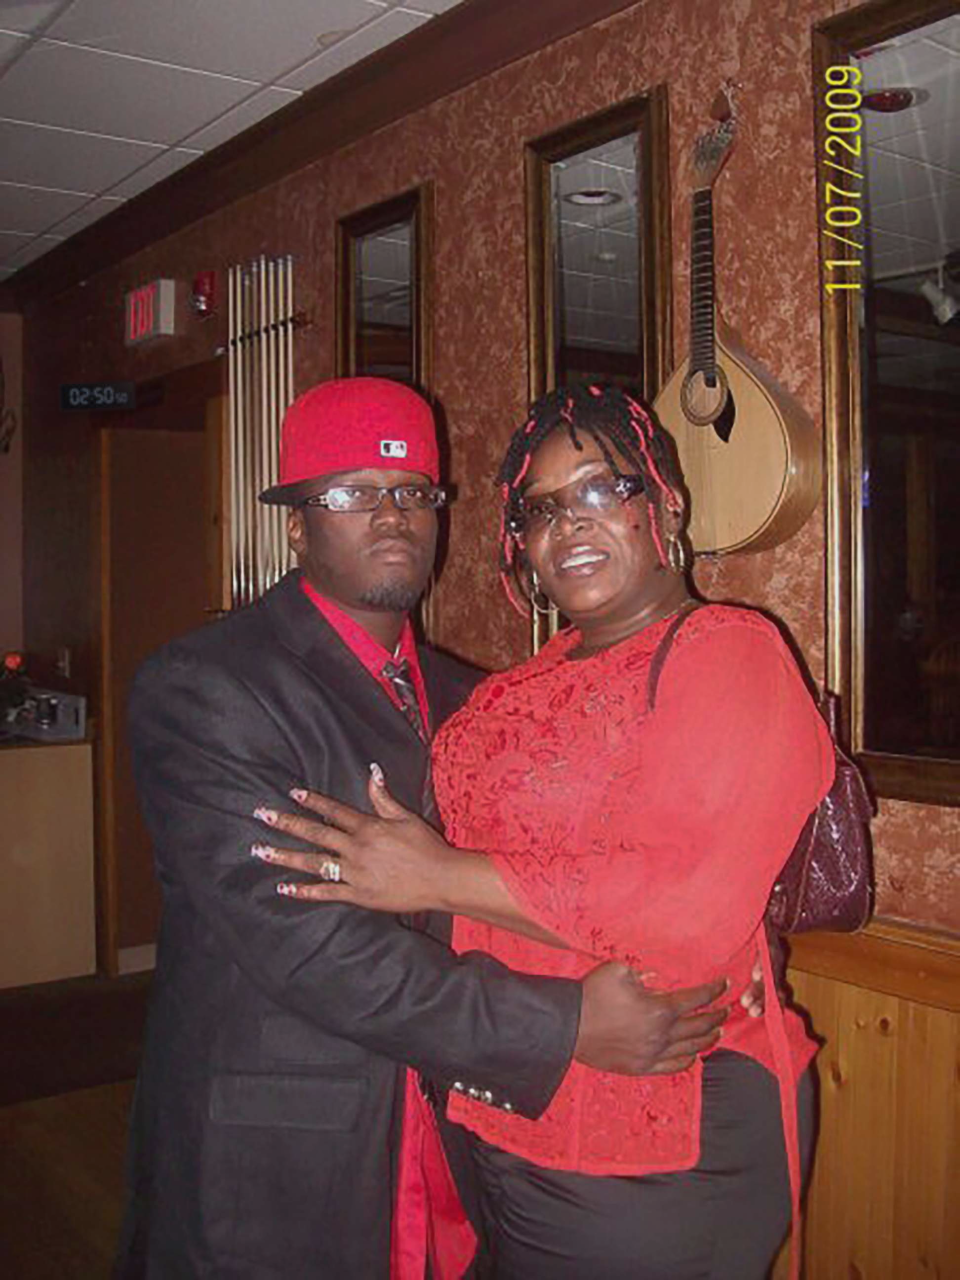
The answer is 2,50
